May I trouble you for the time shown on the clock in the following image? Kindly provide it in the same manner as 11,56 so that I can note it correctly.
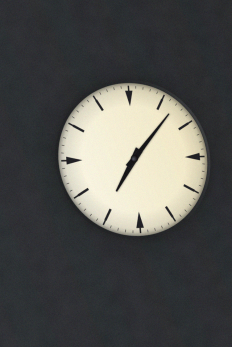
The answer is 7,07
